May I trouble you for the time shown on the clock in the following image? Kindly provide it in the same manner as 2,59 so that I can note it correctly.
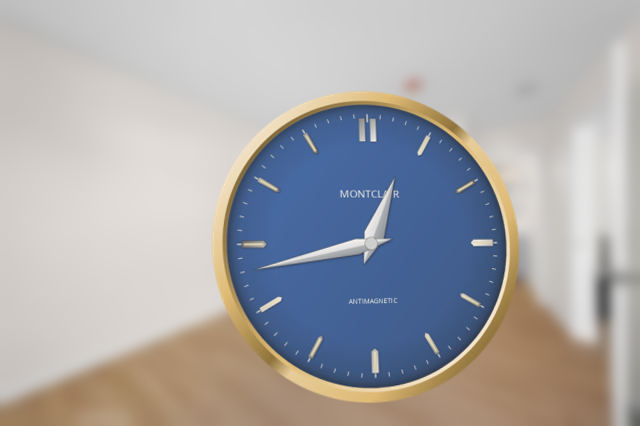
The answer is 12,43
